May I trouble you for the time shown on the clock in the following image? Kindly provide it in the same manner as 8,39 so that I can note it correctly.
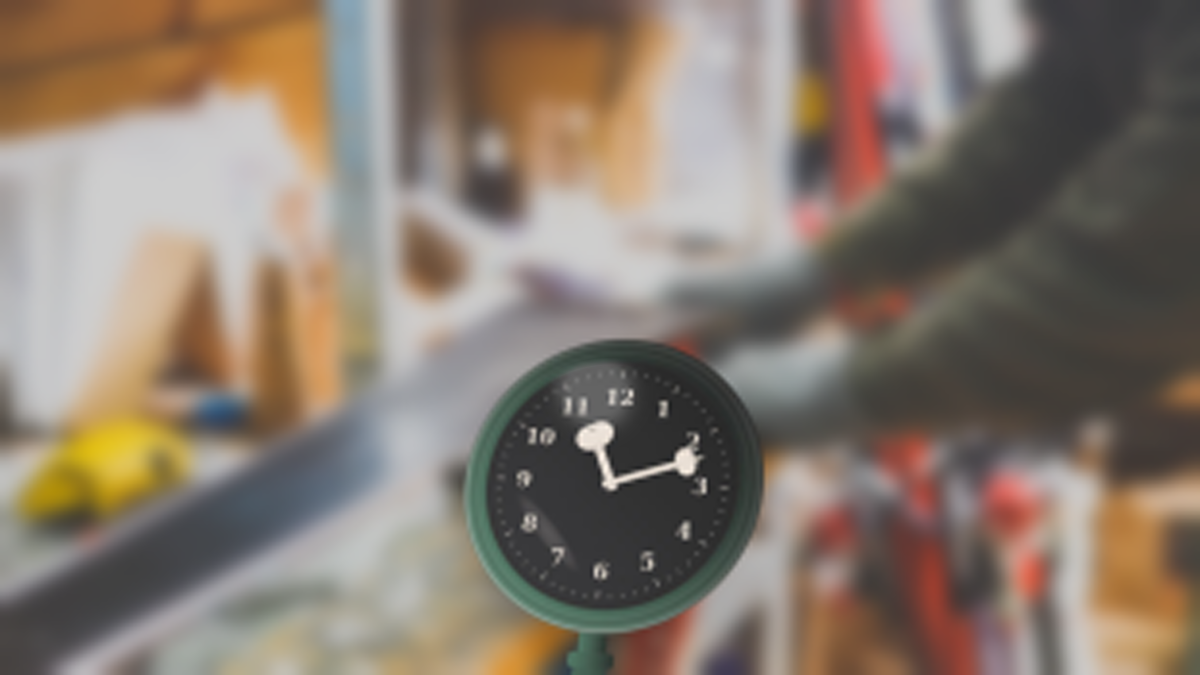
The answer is 11,12
